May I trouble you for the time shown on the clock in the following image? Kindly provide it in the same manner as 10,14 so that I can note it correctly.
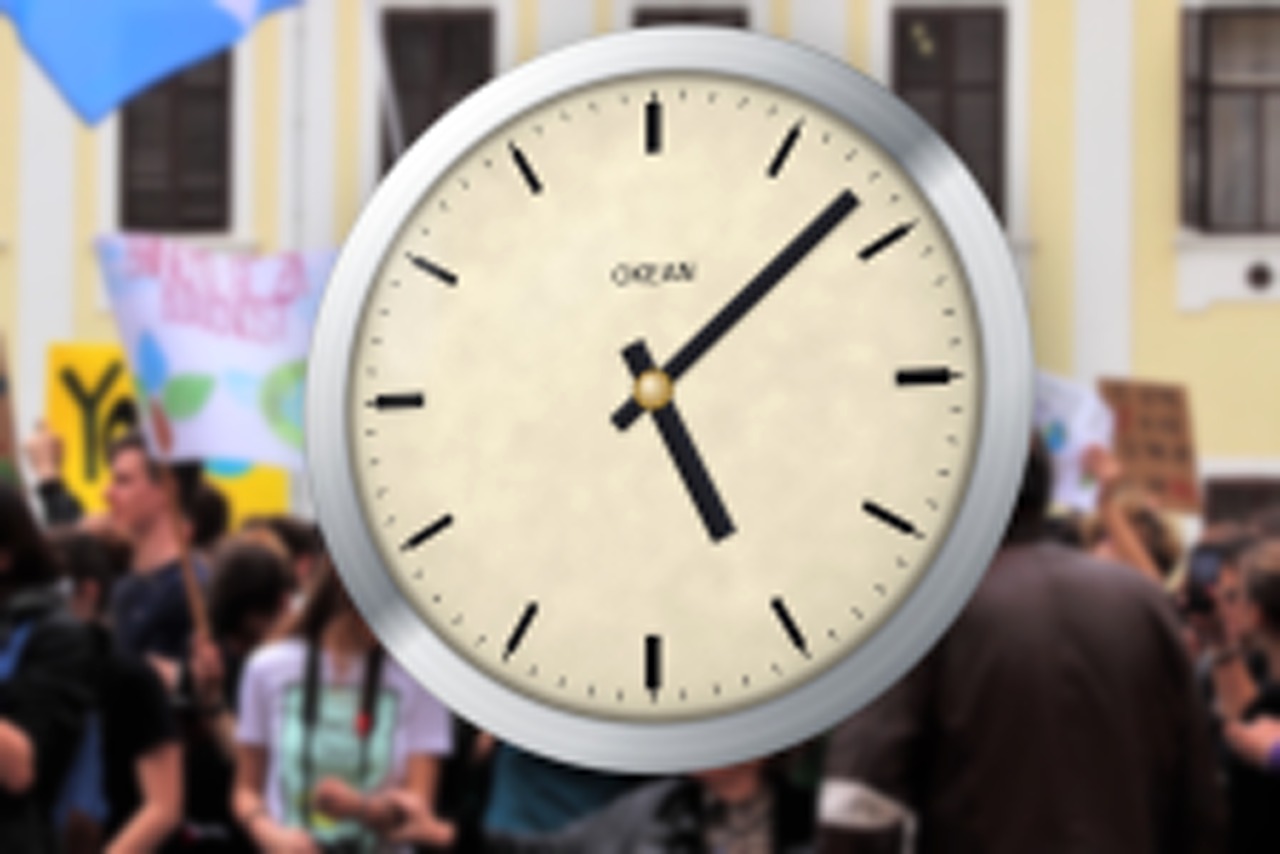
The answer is 5,08
